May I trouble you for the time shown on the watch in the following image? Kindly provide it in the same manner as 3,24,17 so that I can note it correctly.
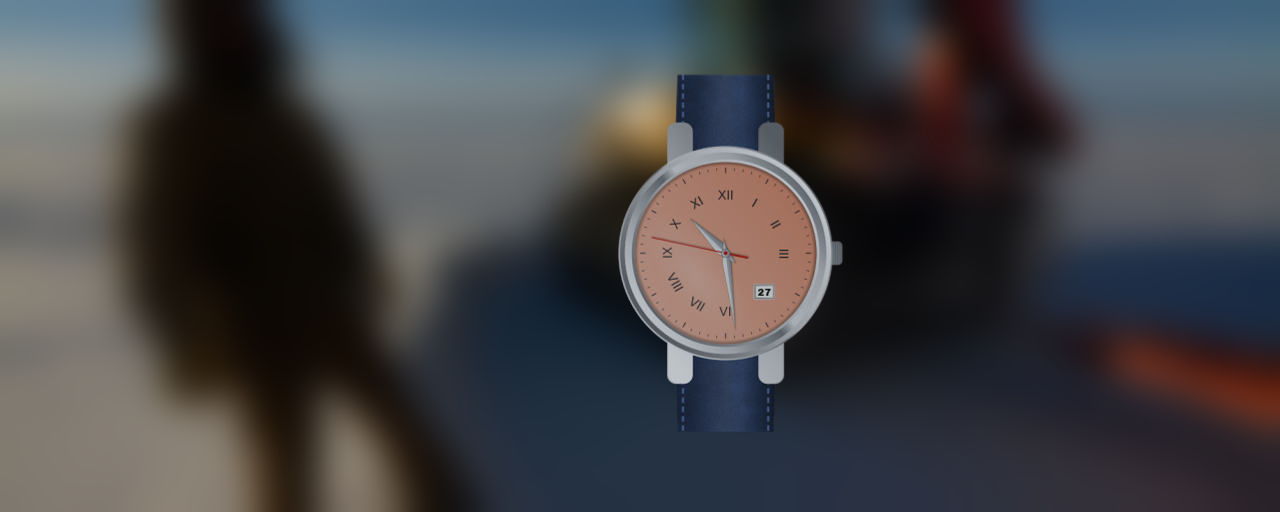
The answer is 10,28,47
